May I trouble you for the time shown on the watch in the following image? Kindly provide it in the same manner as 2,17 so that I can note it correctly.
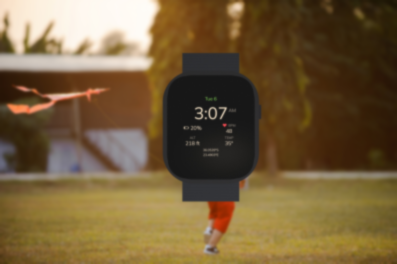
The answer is 3,07
